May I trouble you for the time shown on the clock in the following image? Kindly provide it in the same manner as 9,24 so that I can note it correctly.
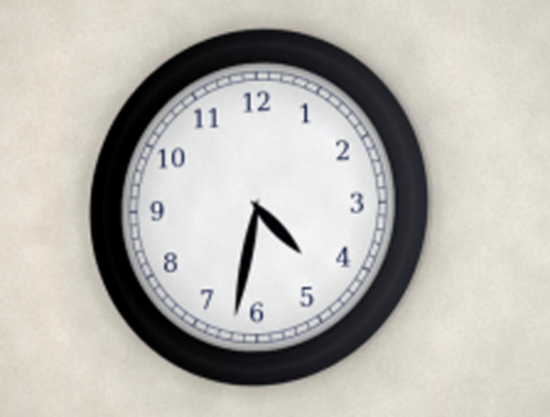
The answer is 4,32
